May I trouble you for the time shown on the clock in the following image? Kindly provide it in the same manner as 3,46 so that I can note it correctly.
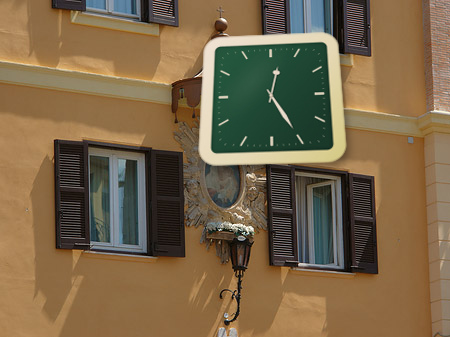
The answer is 12,25
